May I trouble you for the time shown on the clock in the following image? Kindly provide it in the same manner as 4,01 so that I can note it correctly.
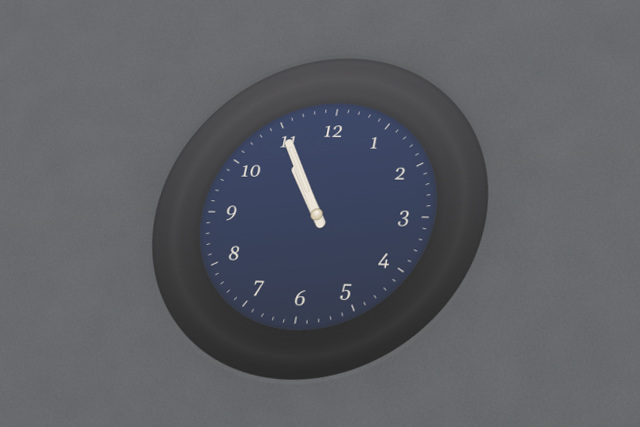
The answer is 10,55
